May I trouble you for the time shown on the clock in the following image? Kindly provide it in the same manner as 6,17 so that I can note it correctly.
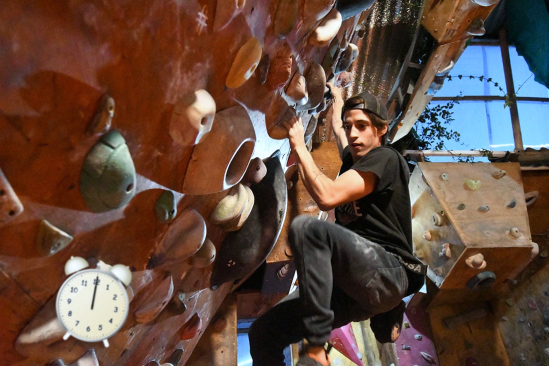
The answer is 12,00
